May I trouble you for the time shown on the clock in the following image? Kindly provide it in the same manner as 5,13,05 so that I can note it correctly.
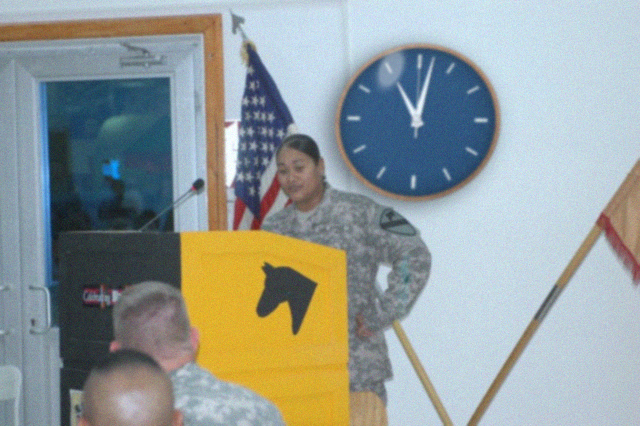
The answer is 11,02,00
